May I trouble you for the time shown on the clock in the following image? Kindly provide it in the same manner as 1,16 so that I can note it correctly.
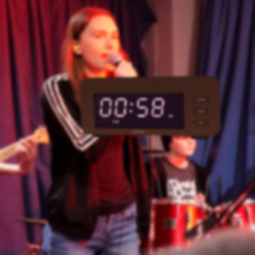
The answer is 0,58
